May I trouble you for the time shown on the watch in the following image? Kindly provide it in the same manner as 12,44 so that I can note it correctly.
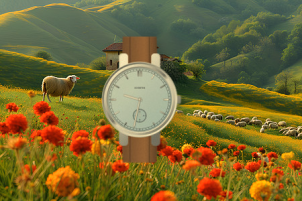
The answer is 9,32
